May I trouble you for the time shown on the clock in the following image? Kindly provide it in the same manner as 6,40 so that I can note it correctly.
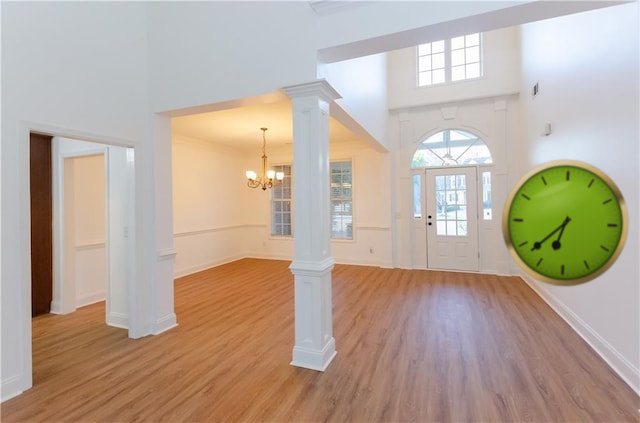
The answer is 6,38
